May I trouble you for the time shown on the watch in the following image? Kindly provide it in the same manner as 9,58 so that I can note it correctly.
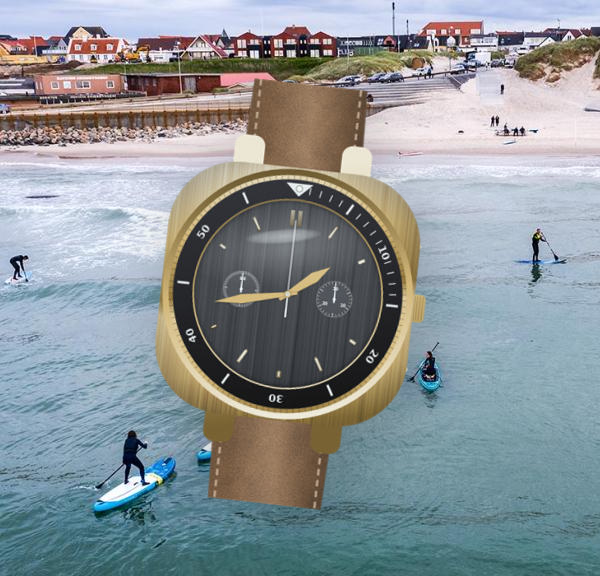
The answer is 1,43
